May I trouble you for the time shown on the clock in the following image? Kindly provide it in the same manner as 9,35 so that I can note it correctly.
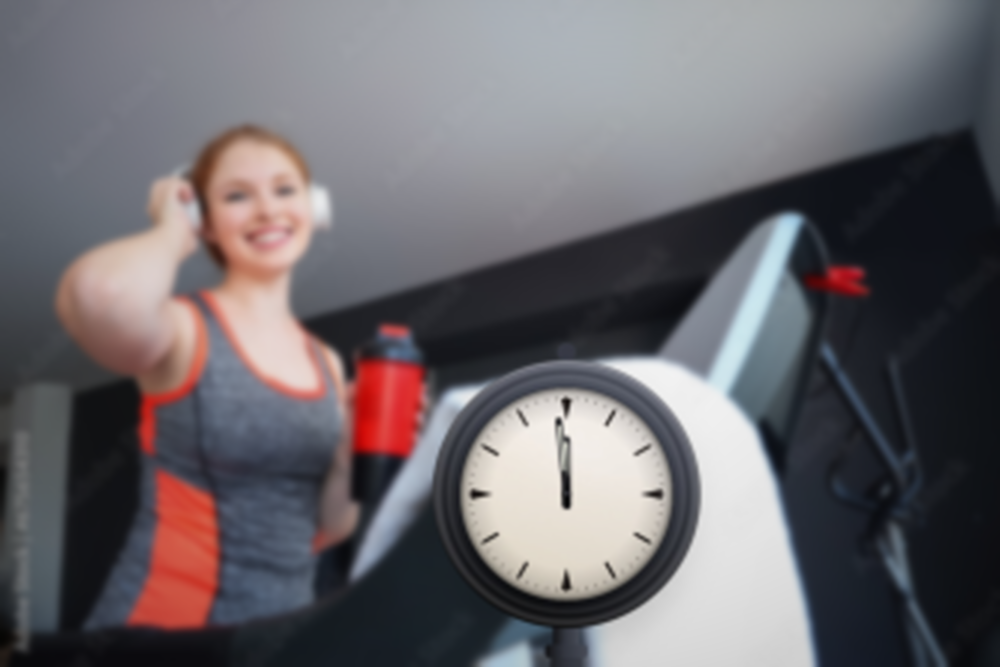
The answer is 11,59
